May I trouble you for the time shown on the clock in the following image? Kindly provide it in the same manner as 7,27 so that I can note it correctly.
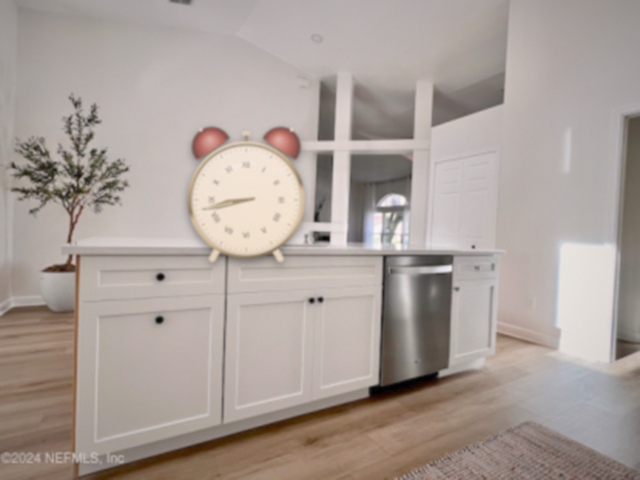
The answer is 8,43
